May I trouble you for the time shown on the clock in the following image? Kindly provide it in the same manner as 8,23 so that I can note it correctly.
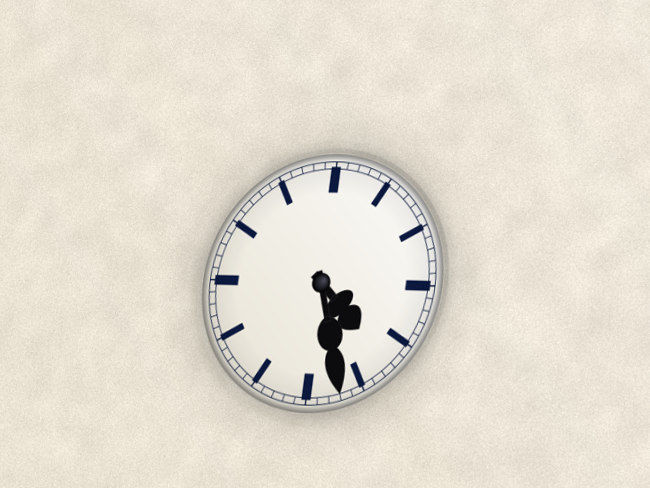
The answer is 4,27
